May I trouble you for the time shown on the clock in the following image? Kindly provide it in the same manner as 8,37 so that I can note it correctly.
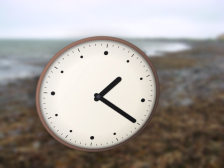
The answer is 1,20
